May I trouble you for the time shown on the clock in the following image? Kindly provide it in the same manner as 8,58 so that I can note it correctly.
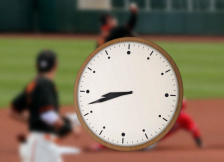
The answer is 8,42
